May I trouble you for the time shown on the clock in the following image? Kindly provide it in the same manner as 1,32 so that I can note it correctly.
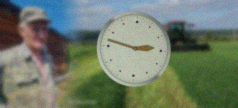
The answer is 2,47
